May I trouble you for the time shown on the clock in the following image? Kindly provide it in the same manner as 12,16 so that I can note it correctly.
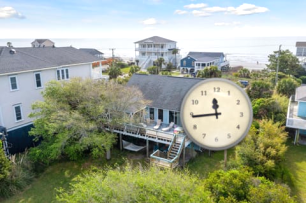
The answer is 11,44
